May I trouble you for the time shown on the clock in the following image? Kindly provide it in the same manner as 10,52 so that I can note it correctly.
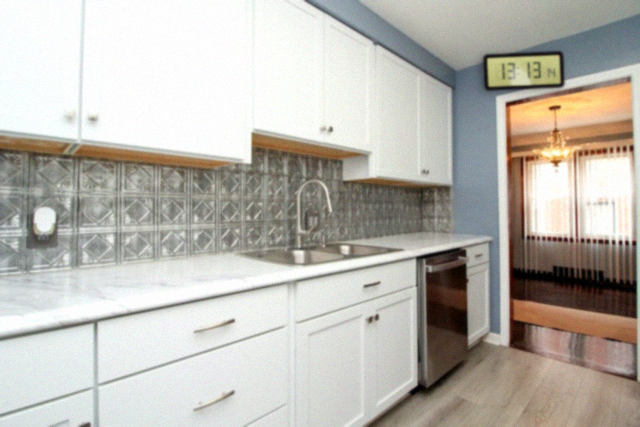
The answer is 13,13
